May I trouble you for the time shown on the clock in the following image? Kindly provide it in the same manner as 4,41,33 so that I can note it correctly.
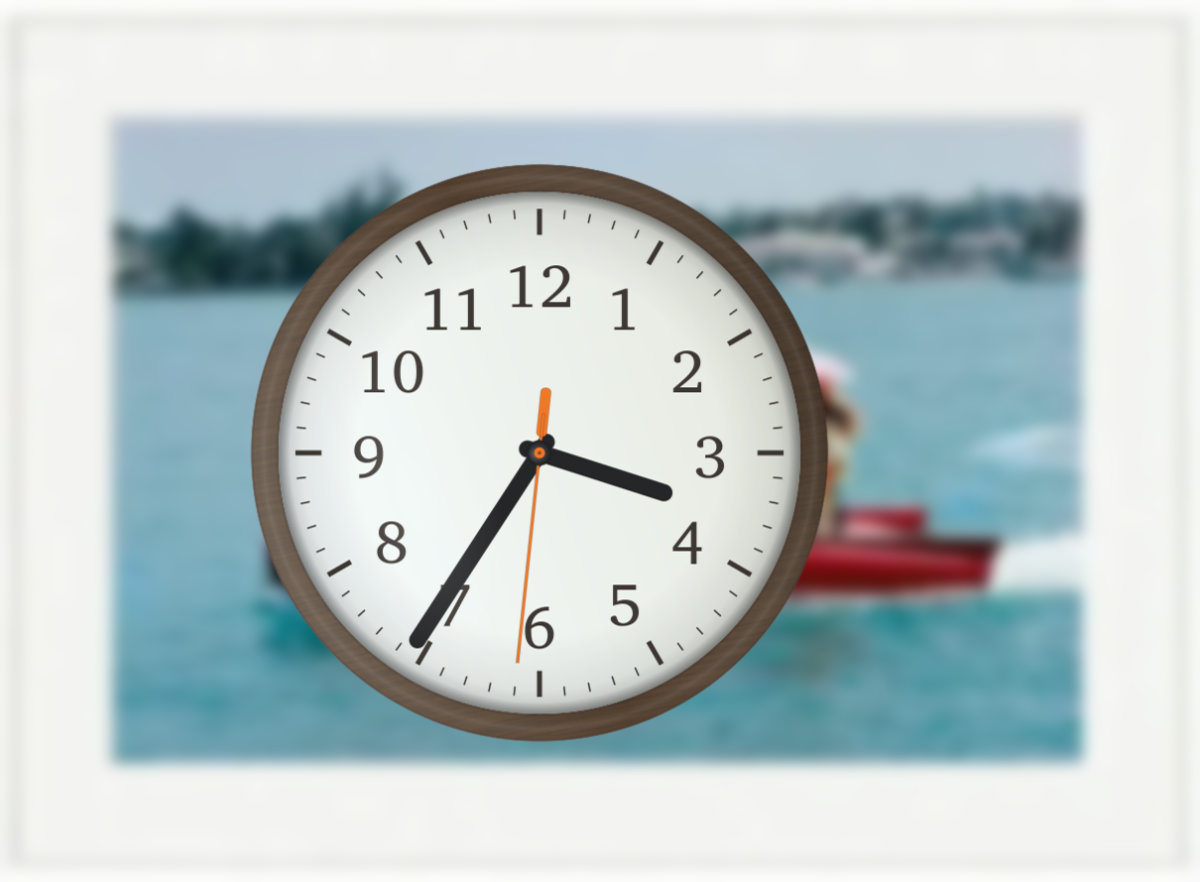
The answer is 3,35,31
